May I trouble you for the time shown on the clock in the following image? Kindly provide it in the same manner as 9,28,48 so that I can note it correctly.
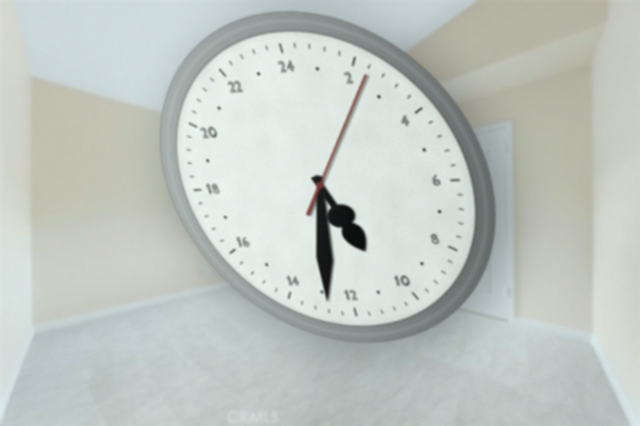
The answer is 10,32,06
